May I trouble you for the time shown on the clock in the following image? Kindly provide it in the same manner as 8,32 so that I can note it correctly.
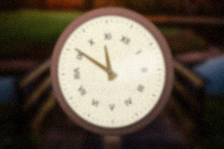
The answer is 10,46
